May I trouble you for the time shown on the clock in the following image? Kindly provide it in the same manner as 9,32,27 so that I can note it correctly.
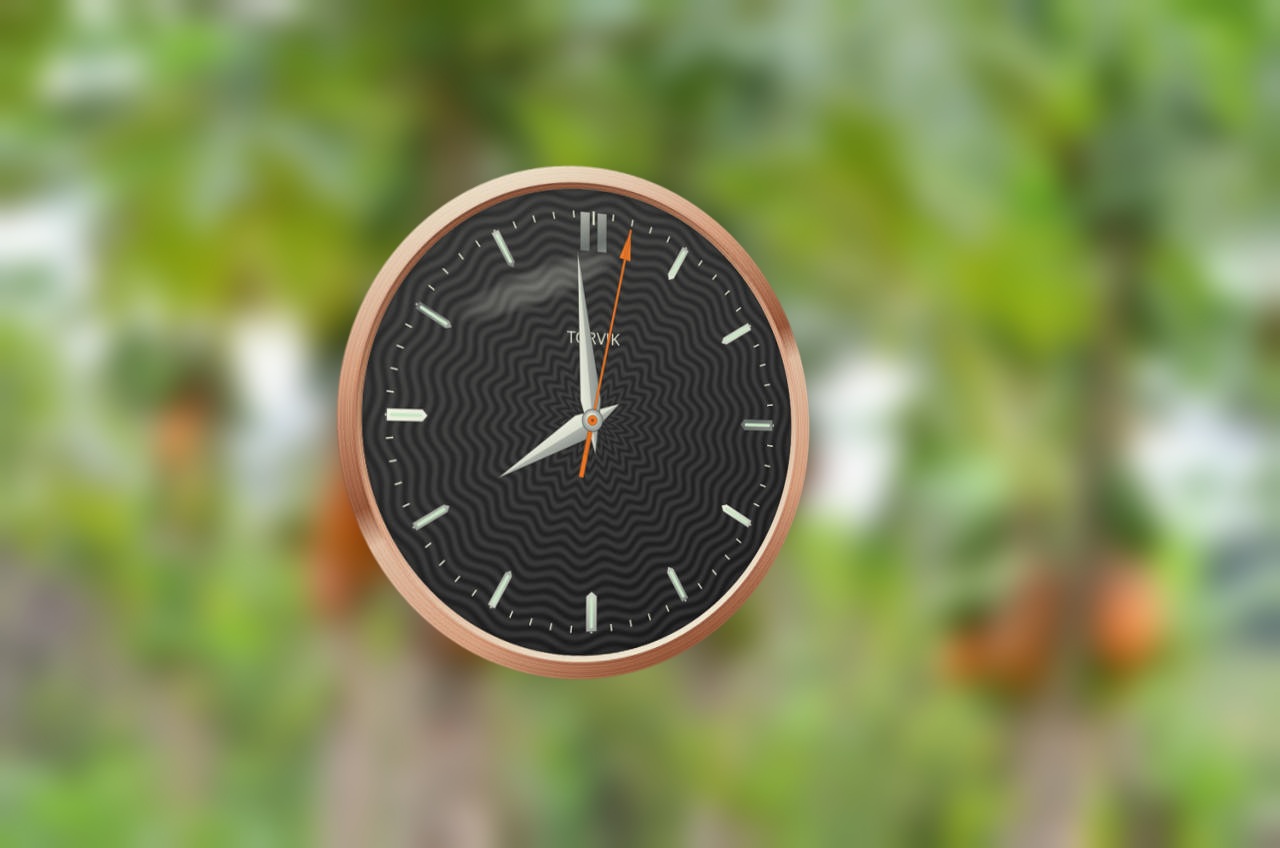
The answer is 7,59,02
